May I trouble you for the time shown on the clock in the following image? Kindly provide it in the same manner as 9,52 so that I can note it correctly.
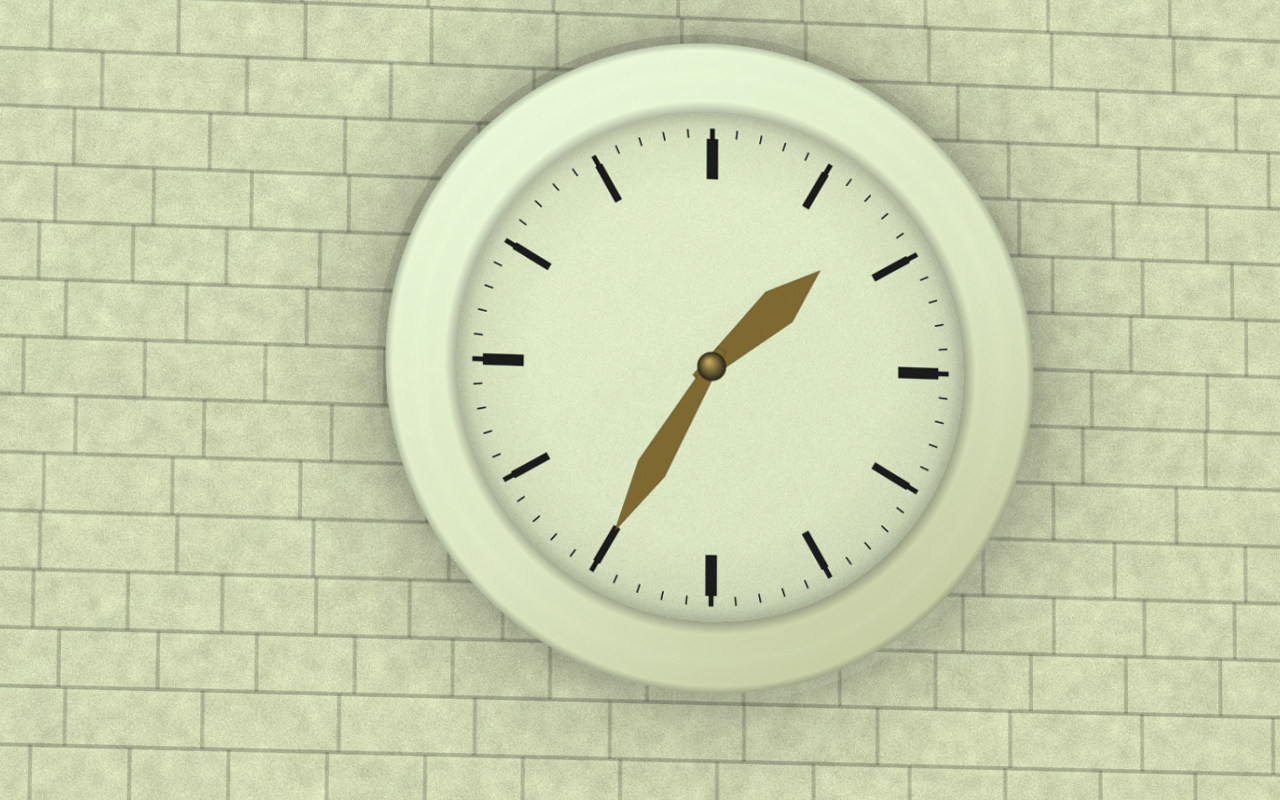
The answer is 1,35
